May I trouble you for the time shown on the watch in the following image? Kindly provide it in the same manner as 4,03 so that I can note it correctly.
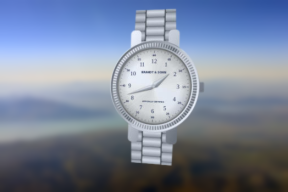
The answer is 1,42
